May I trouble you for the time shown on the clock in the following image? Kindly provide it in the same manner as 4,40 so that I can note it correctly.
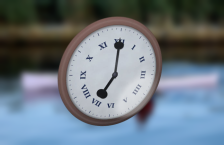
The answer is 7,00
